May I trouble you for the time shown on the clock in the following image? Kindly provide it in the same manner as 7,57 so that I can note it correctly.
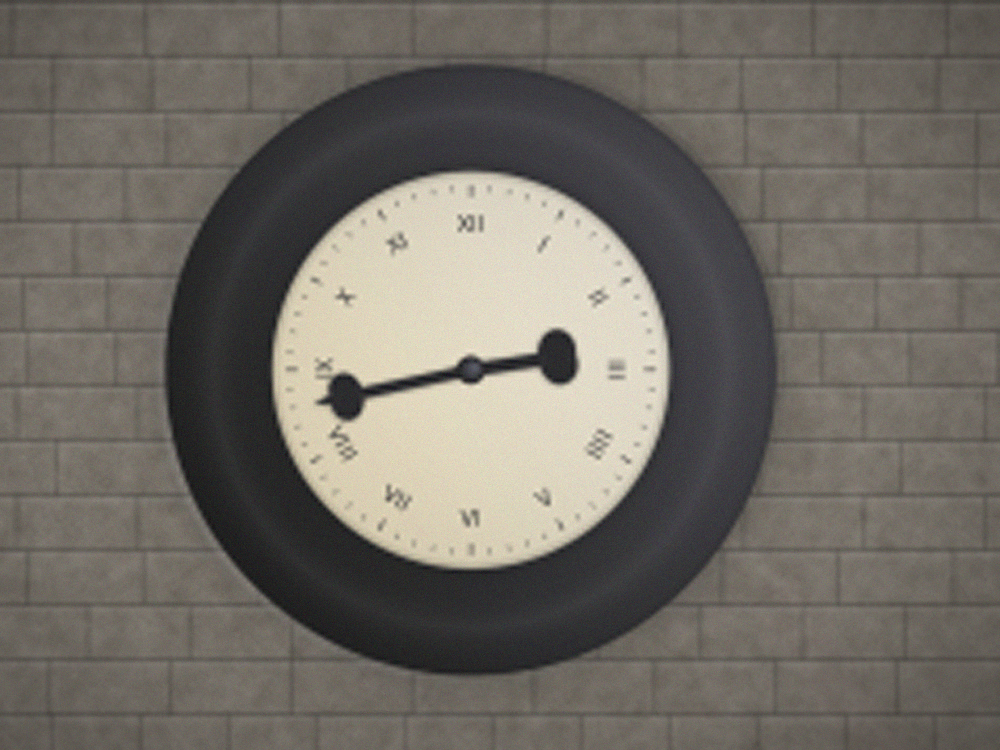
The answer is 2,43
